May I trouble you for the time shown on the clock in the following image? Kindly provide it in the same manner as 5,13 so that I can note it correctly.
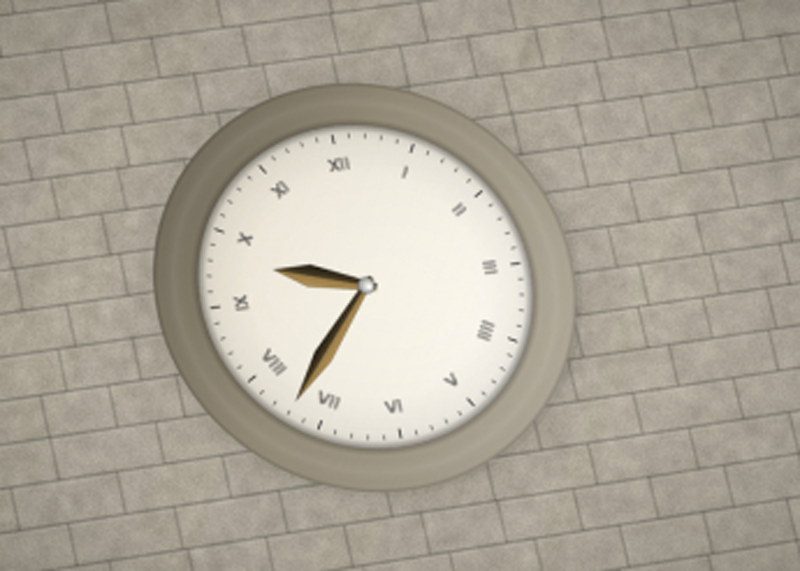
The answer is 9,37
